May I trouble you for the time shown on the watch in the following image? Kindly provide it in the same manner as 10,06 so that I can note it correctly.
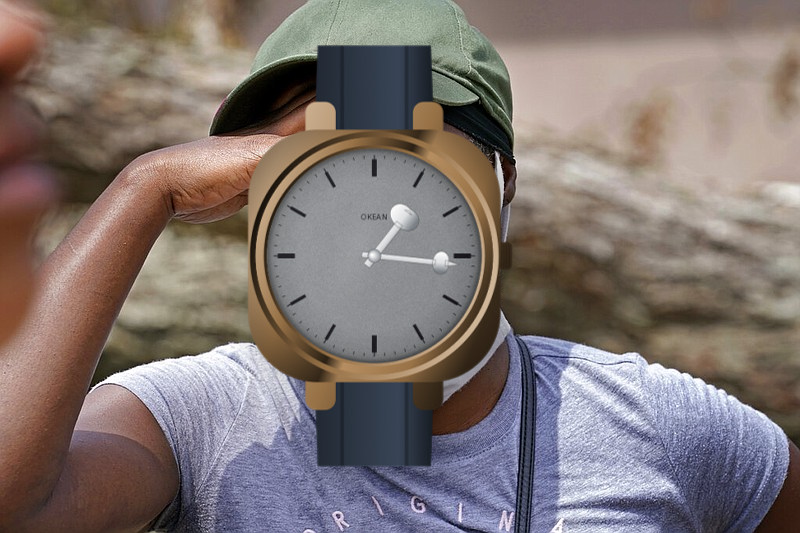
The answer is 1,16
